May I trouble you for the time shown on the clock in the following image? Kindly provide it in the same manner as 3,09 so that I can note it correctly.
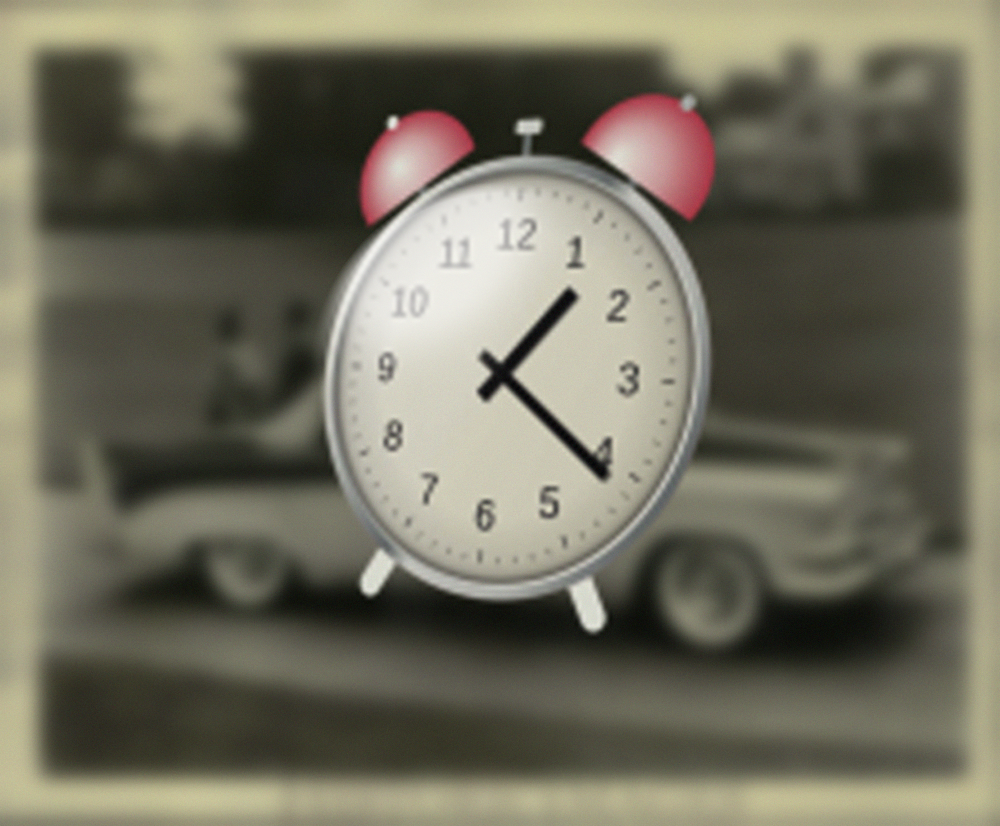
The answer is 1,21
